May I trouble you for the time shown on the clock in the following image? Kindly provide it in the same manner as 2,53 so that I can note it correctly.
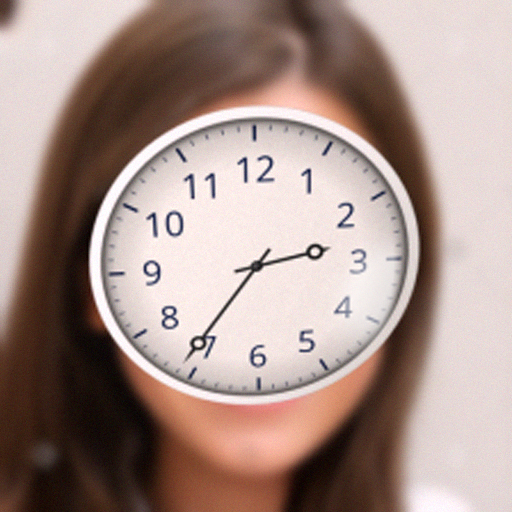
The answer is 2,36
